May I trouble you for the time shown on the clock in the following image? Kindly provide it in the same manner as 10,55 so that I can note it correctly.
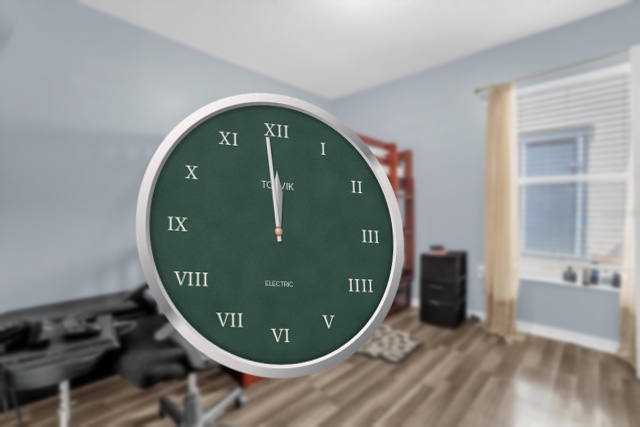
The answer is 11,59
